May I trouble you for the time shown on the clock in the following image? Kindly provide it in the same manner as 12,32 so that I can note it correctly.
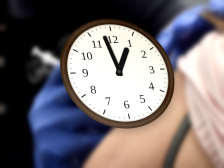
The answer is 12,58
